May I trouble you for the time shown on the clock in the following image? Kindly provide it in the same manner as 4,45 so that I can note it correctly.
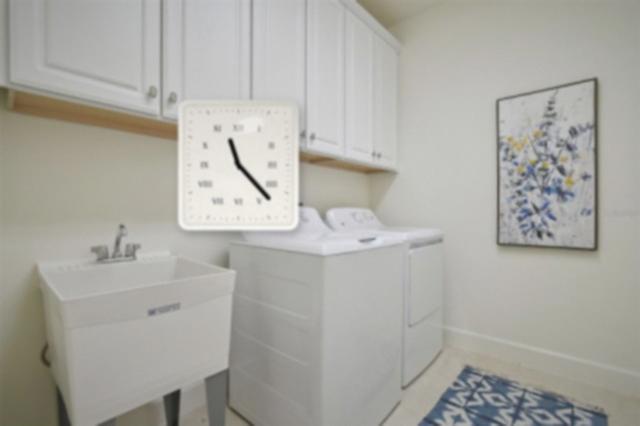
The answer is 11,23
